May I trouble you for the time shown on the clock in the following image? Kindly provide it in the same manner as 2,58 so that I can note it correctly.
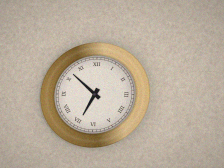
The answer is 6,52
